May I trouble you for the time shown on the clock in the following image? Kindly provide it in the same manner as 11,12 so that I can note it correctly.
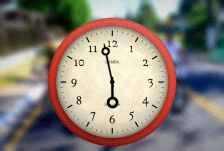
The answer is 5,58
